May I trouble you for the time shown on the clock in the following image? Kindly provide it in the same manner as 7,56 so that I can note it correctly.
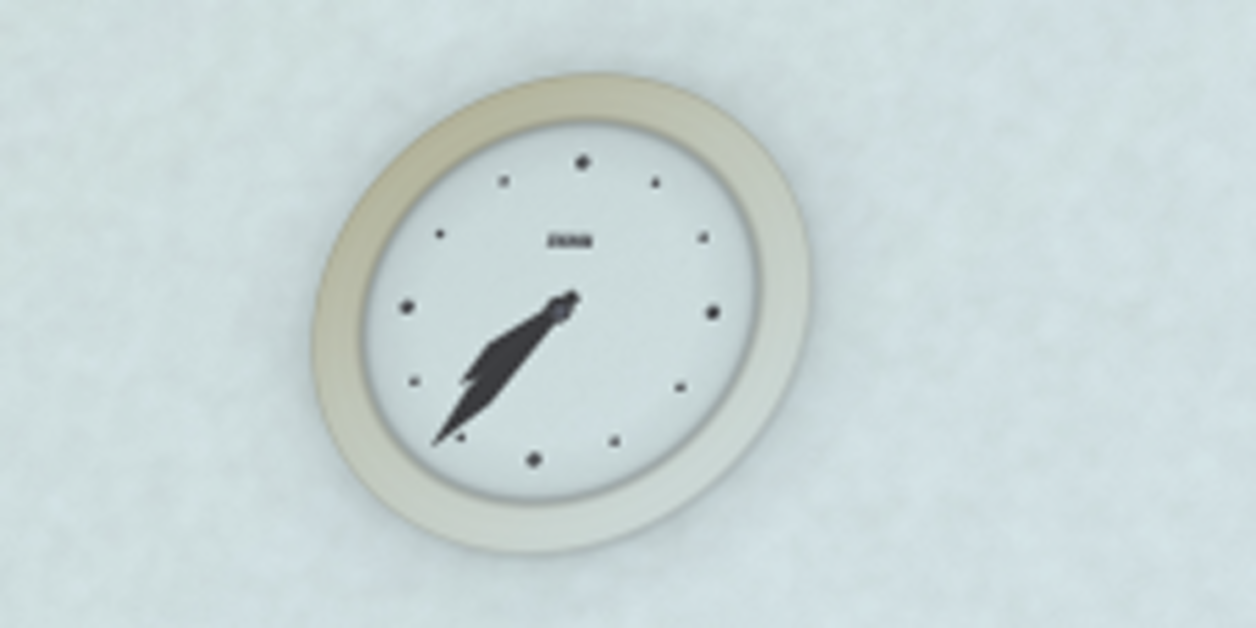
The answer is 7,36
